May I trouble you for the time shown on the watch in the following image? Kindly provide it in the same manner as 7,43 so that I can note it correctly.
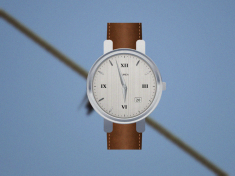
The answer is 5,57
